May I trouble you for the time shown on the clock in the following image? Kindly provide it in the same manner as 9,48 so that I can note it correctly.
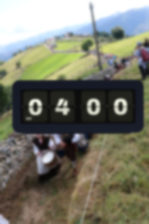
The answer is 4,00
